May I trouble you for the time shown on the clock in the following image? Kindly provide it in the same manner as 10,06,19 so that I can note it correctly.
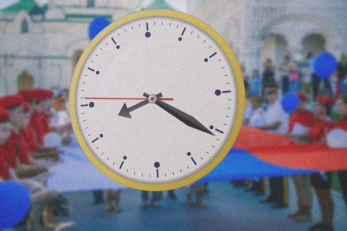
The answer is 8,20,46
